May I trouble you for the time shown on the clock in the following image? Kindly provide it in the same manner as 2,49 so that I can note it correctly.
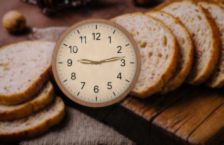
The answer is 9,13
